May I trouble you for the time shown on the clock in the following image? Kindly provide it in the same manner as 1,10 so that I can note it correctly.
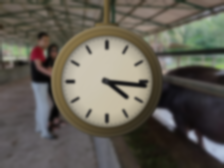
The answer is 4,16
